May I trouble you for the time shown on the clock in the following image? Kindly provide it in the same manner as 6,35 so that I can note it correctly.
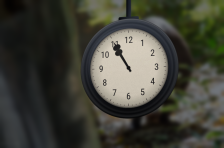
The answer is 10,55
